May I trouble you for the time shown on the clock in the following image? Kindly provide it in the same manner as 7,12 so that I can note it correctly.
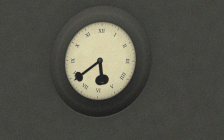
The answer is 5,39
